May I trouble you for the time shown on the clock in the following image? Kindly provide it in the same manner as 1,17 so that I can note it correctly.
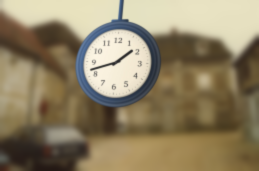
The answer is 1,42
